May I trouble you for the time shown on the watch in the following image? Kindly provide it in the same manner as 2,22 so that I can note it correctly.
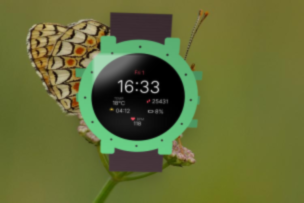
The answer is 16,33
